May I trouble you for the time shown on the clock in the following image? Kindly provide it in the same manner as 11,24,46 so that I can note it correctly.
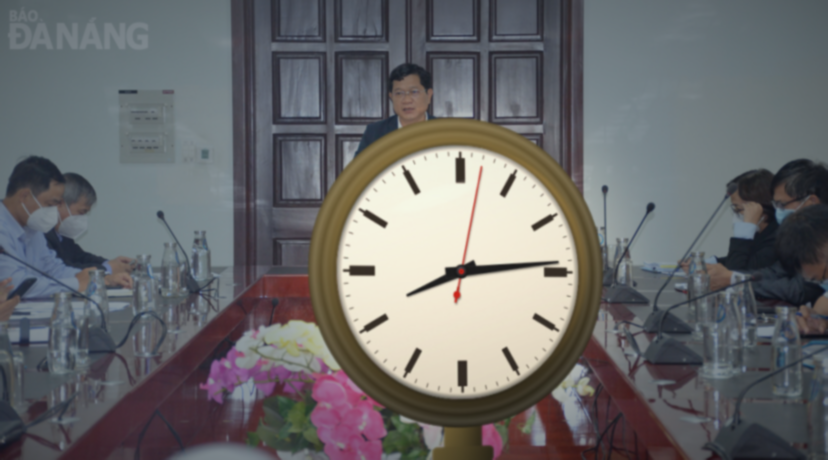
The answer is 8,14,02
